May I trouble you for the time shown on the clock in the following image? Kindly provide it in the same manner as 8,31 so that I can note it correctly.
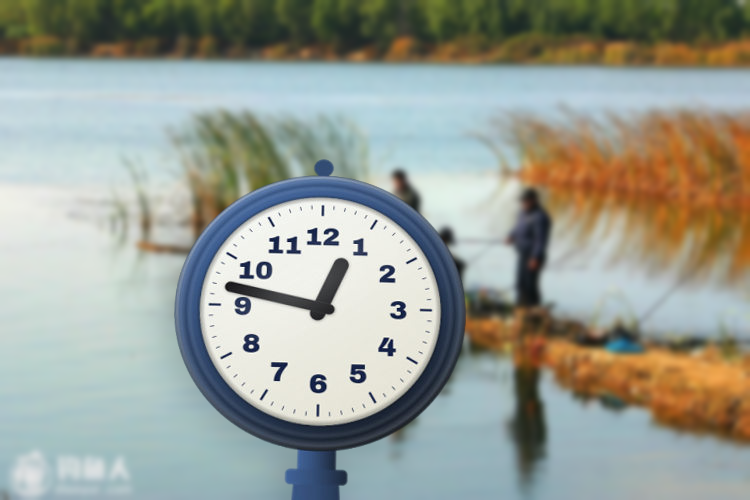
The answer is 12,47
